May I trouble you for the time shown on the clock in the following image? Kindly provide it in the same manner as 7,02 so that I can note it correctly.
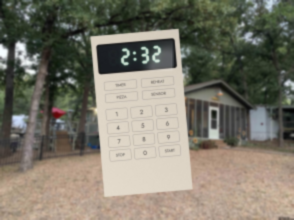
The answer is 2,32
